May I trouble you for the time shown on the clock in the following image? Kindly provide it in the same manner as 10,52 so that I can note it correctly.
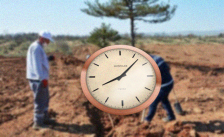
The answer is 8,07
